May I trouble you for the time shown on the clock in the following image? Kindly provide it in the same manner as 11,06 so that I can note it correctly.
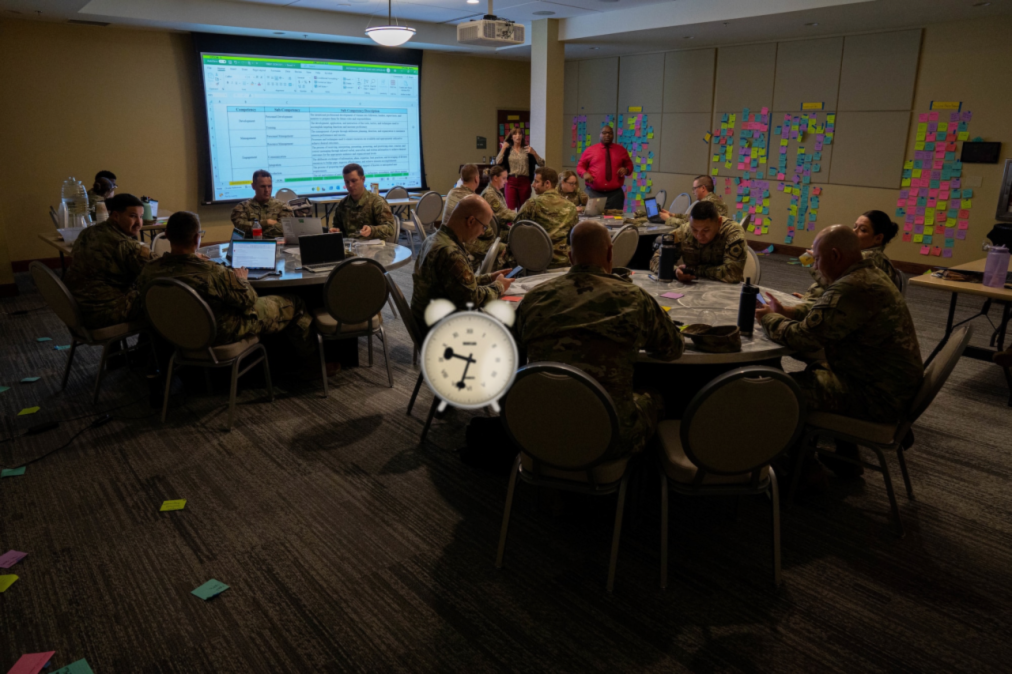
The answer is 9,33
